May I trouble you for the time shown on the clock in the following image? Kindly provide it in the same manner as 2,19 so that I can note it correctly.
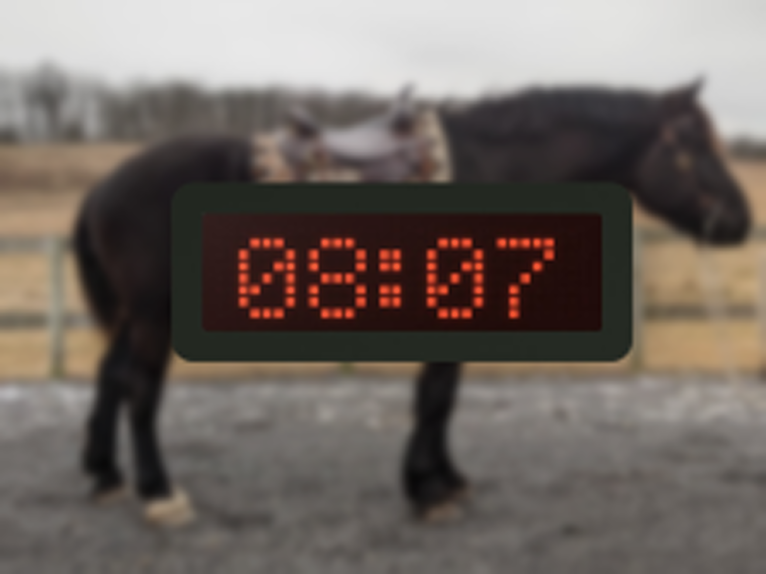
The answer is 8,07
